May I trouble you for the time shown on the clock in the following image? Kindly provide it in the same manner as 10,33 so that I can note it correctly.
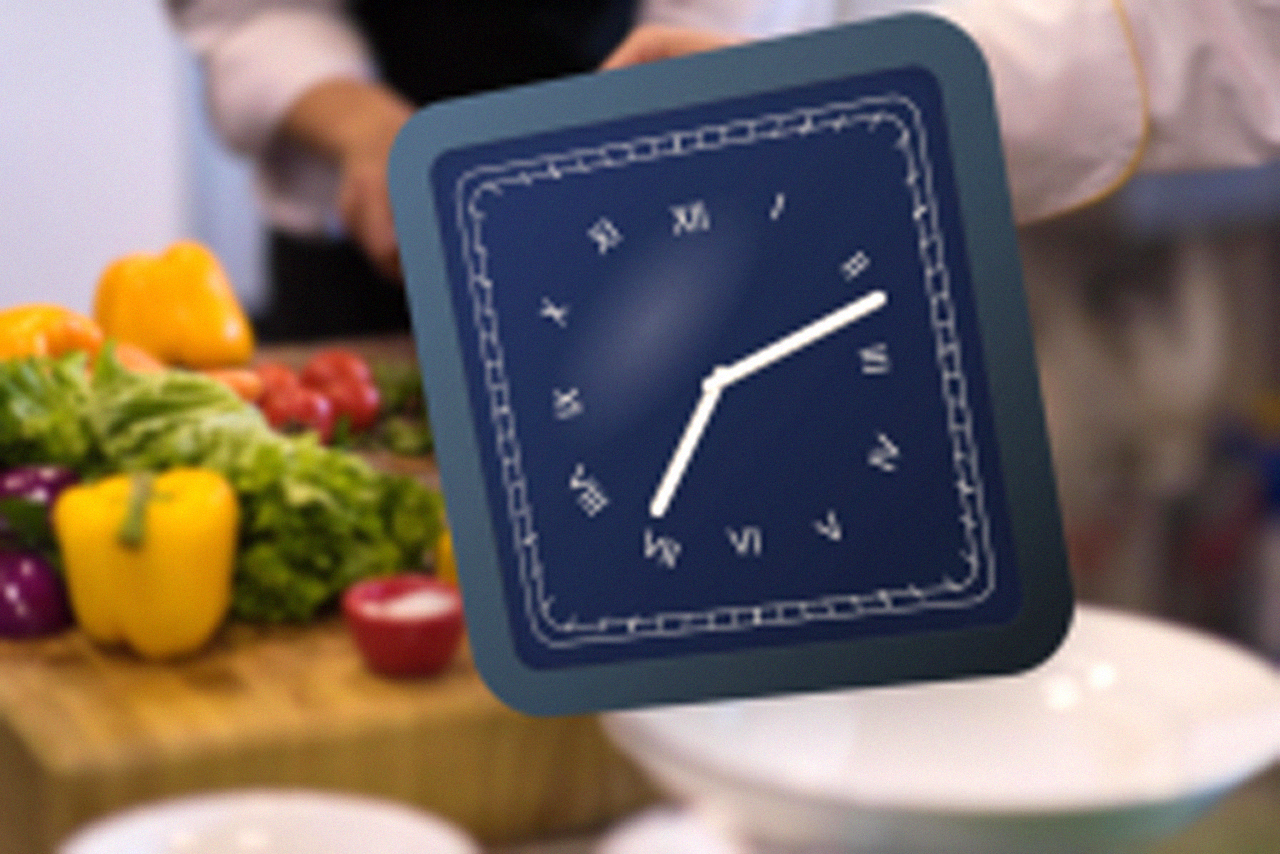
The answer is 7,12
